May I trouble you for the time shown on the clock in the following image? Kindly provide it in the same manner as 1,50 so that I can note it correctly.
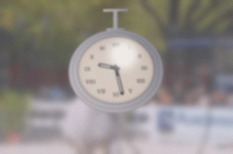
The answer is 9,28
